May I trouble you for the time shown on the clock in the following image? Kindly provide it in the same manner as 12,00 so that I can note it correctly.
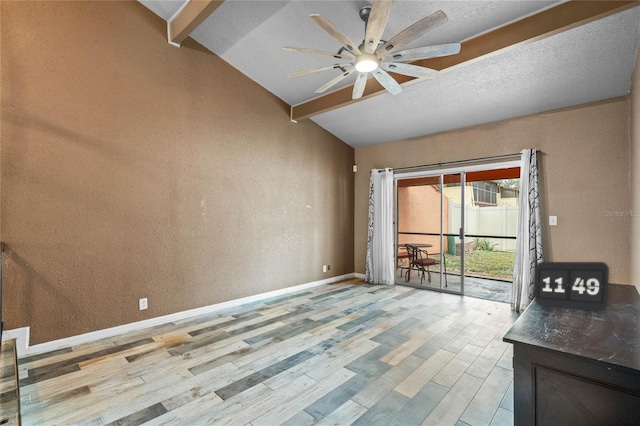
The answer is 11,49
